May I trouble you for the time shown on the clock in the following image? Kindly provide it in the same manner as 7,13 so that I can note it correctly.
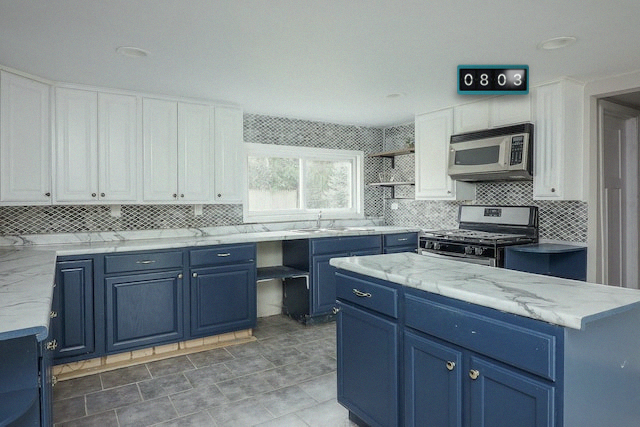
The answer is 8,03
